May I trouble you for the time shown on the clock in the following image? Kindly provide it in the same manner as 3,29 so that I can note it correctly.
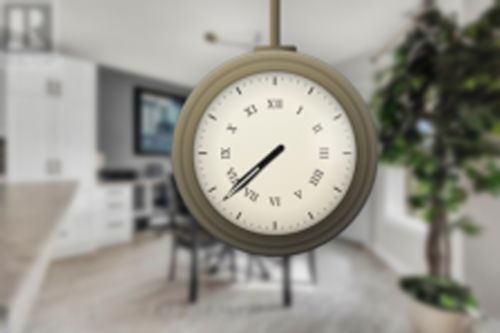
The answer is 7,38
